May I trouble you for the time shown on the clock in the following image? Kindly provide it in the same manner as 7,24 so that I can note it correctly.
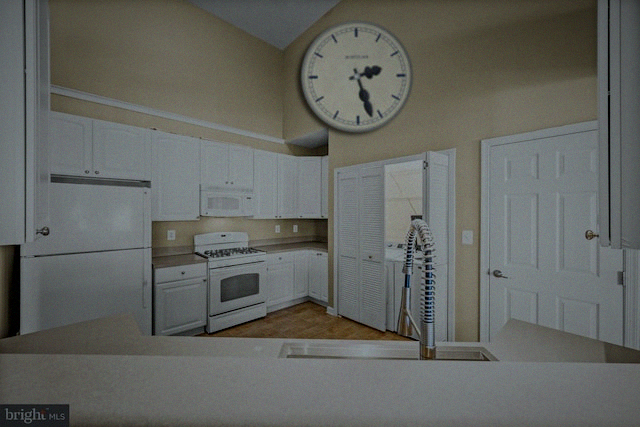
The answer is 2,27
